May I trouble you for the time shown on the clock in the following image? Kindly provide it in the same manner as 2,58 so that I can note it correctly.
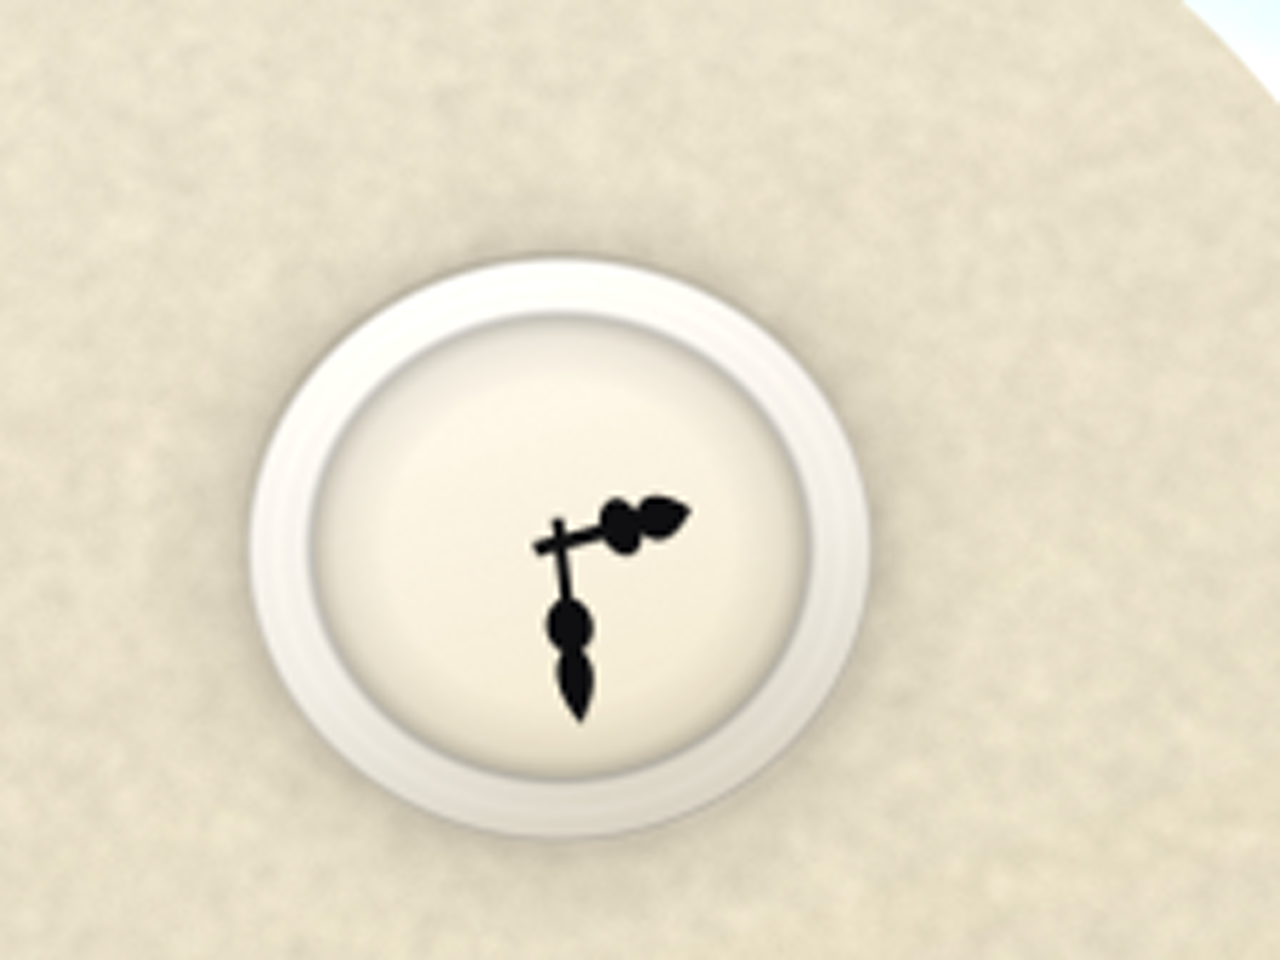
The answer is 2,29
